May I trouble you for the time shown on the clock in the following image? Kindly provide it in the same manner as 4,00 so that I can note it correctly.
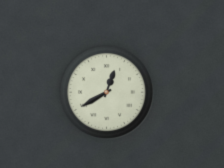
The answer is 12,40
